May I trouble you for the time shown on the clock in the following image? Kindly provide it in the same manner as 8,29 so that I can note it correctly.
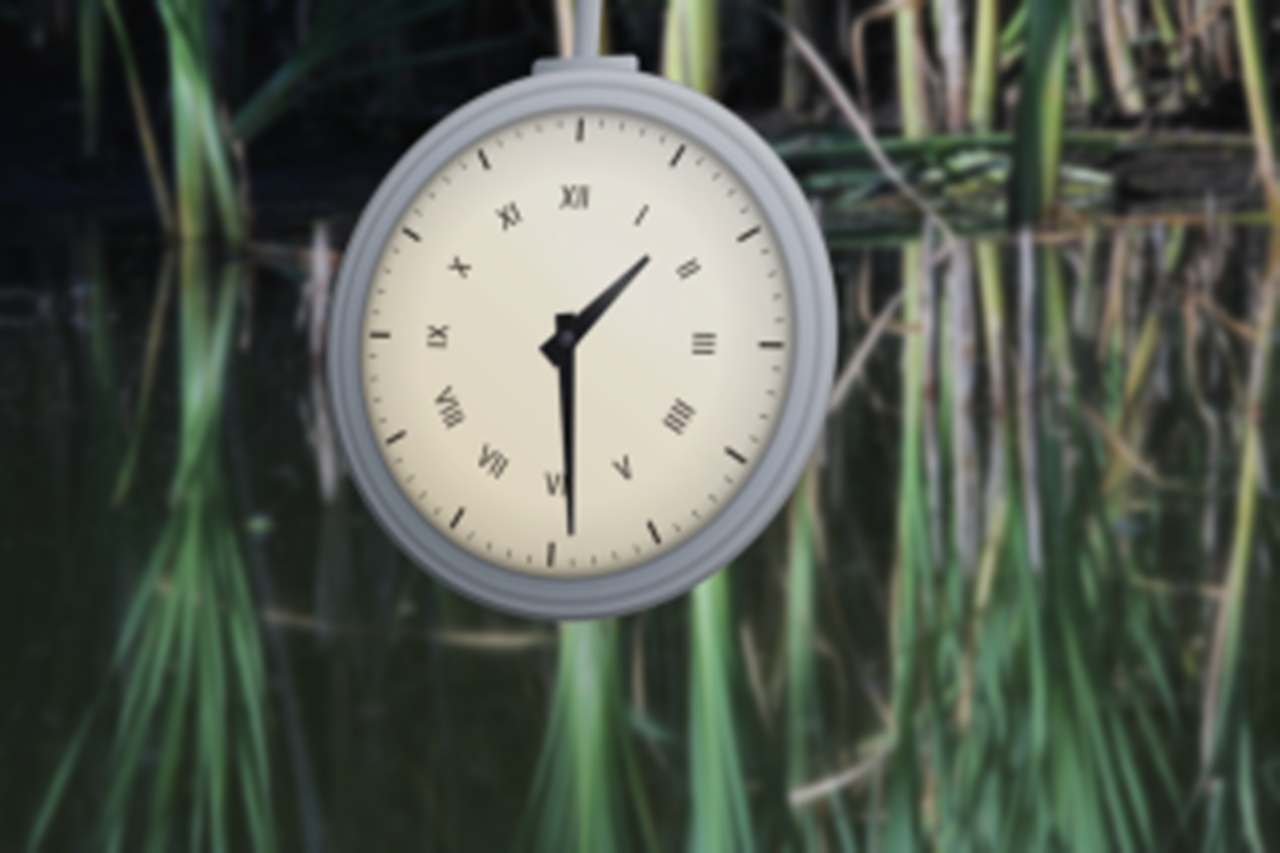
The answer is 1,29
